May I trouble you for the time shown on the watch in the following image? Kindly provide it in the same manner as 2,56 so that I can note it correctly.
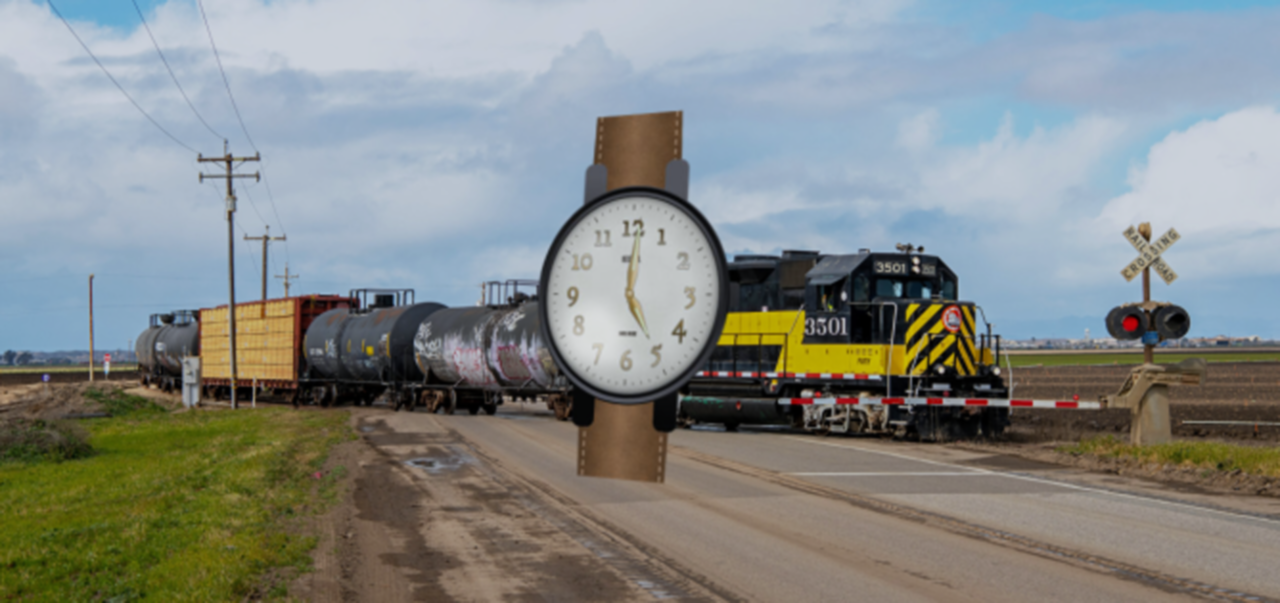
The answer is 5,01
